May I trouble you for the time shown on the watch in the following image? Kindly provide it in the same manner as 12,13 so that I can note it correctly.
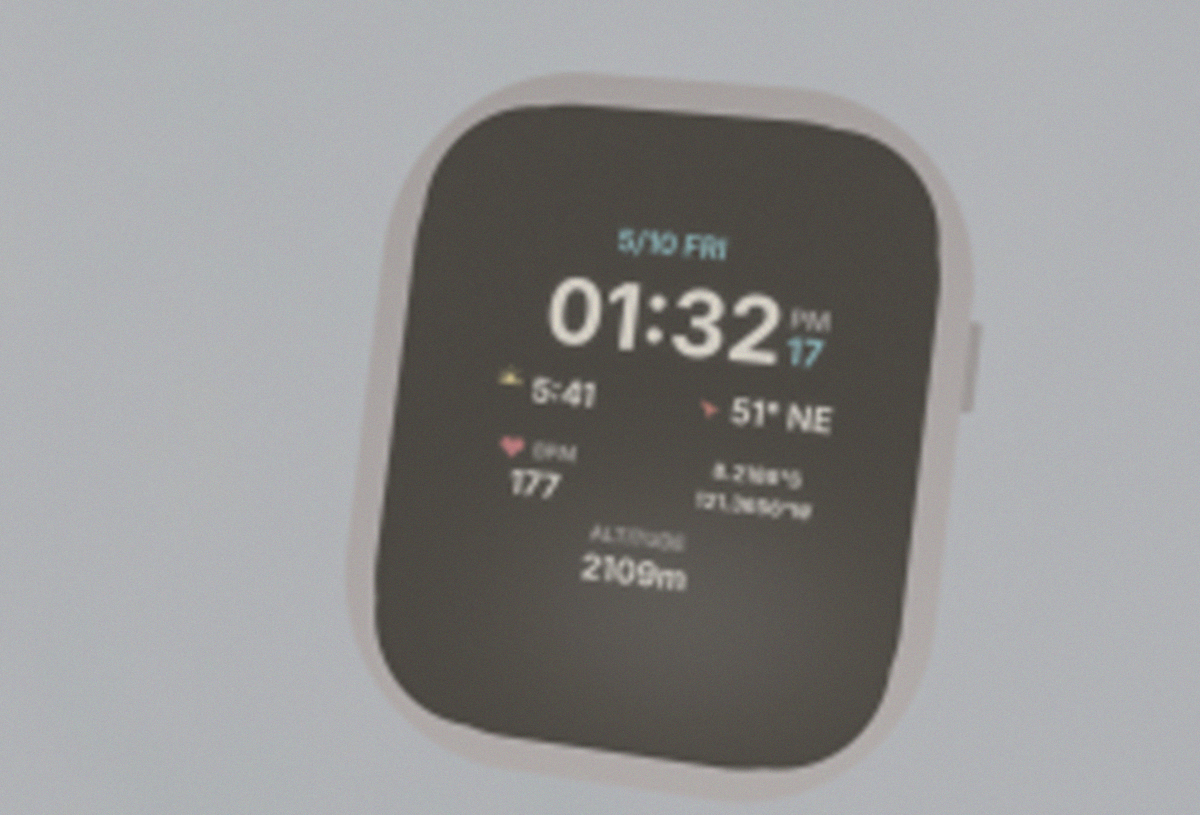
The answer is 1,32
